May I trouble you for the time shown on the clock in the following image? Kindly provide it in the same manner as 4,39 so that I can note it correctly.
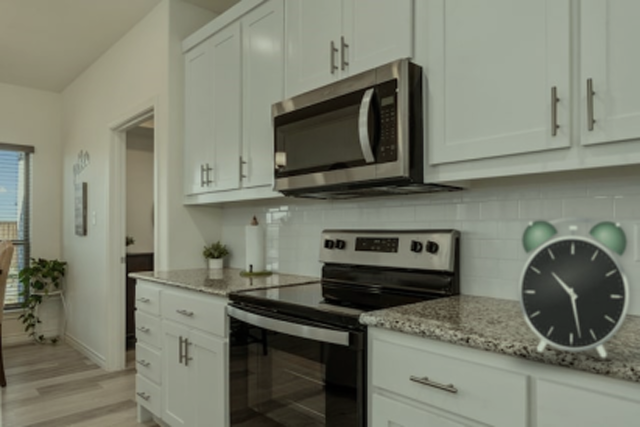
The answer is 10,28
